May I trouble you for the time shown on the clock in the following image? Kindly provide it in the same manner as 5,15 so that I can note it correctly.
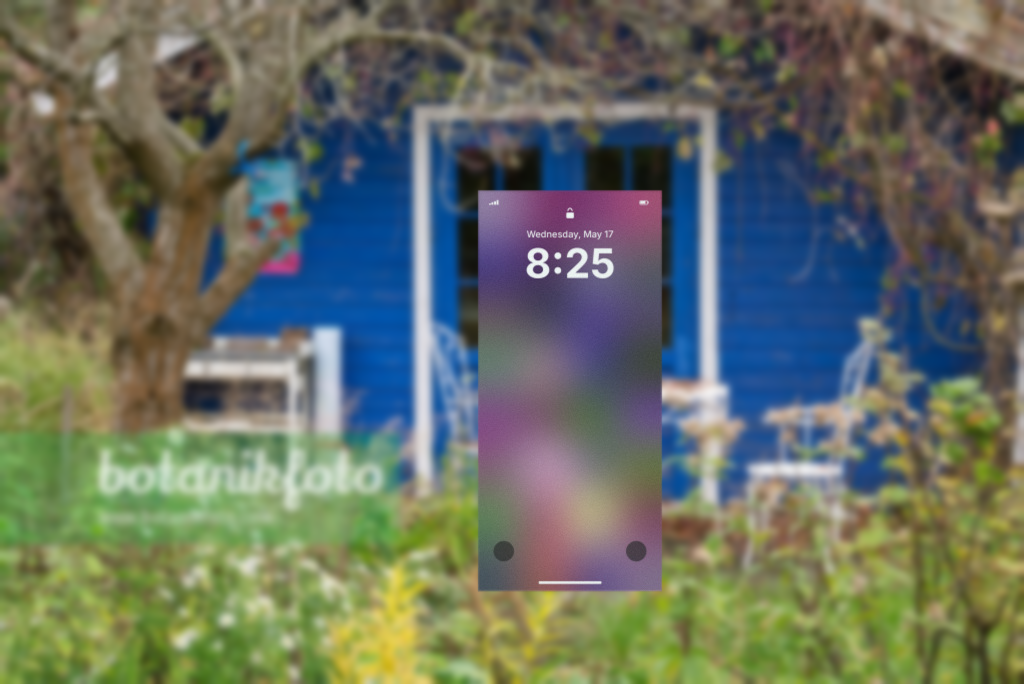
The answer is 8,25
